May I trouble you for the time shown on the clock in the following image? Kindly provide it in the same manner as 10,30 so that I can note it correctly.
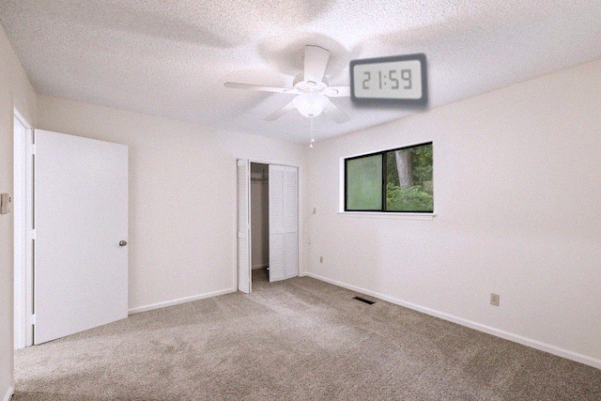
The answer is 21,59
